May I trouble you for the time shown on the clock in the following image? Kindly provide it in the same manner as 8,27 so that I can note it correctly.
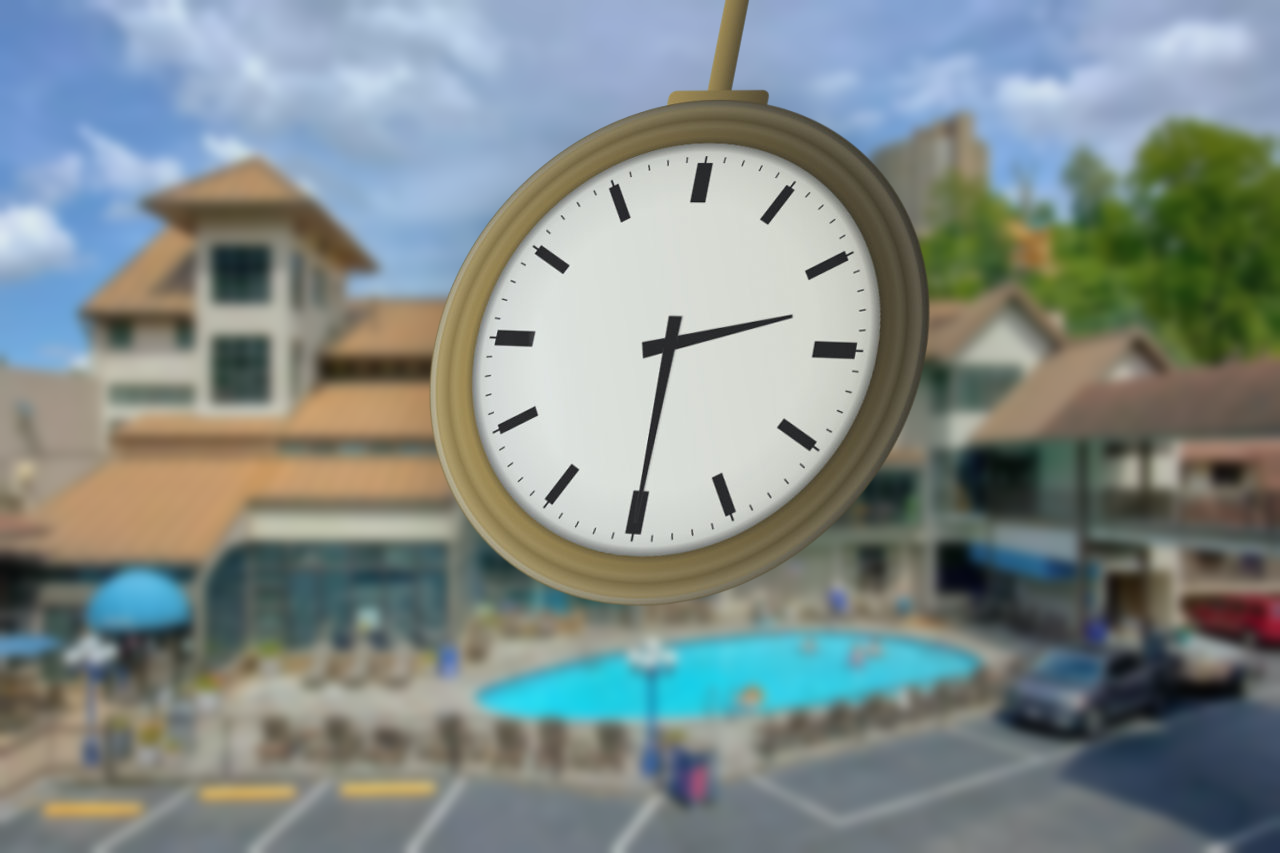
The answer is 2,30
